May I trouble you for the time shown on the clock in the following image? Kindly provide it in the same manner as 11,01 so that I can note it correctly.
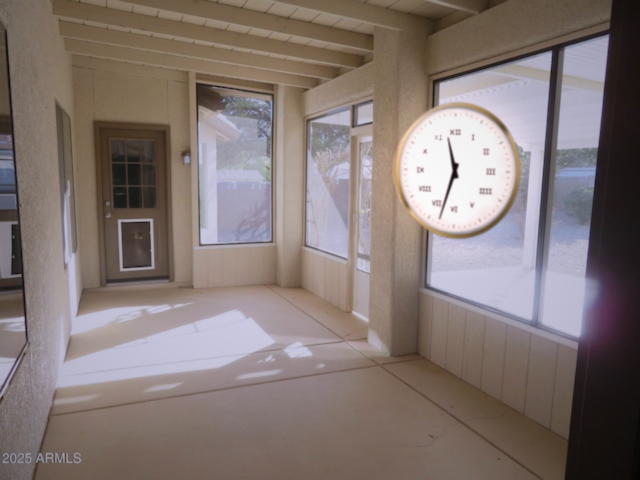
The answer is 11,33
